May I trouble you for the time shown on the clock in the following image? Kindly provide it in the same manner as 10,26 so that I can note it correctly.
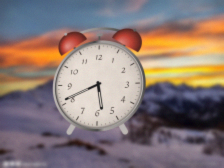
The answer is 5,41
